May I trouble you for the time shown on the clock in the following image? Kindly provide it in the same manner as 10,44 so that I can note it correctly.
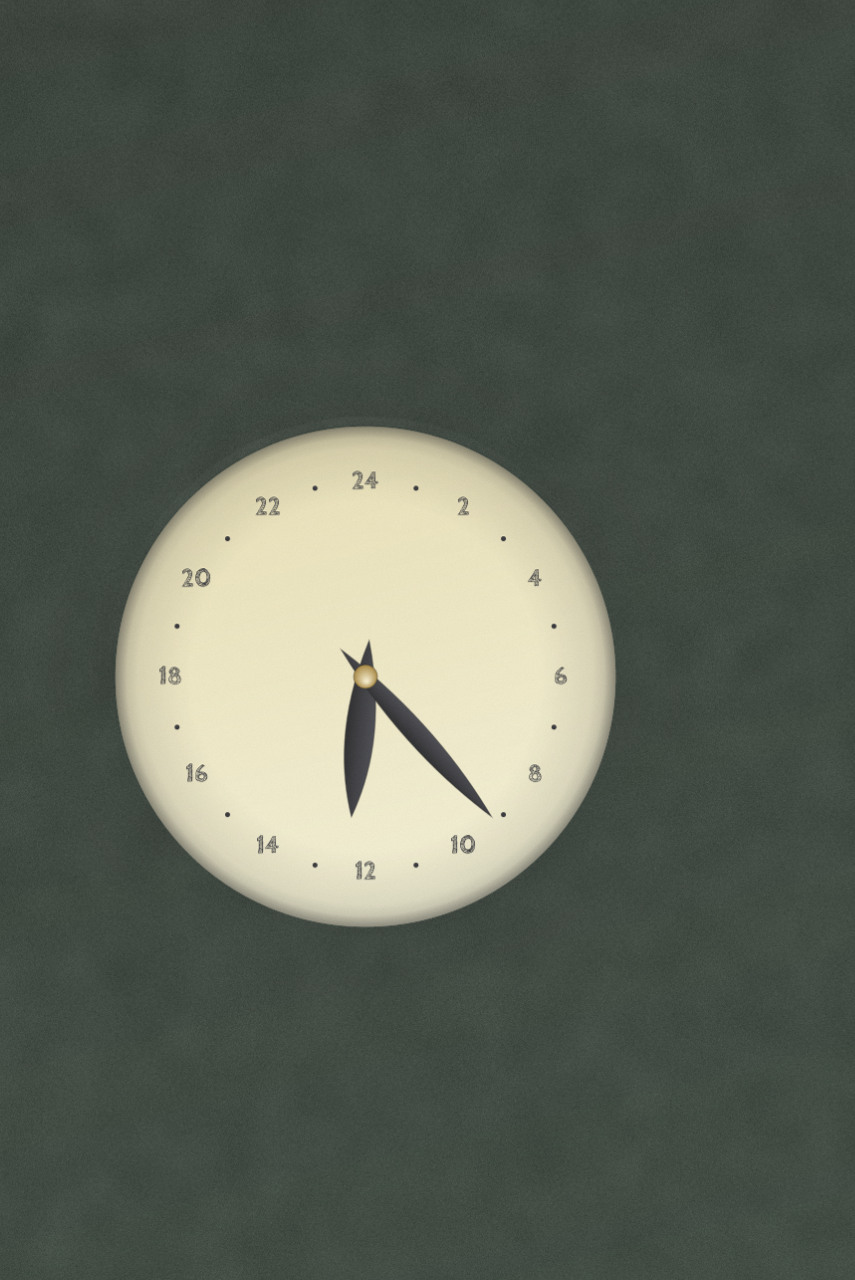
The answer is 12,23
